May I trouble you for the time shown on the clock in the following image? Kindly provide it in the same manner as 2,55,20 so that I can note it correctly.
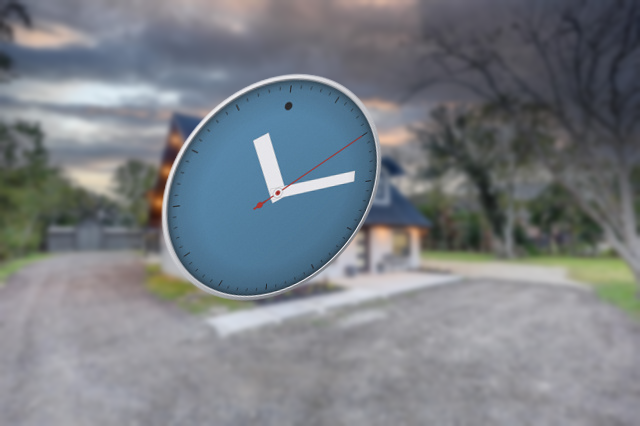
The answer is 11,14,10
